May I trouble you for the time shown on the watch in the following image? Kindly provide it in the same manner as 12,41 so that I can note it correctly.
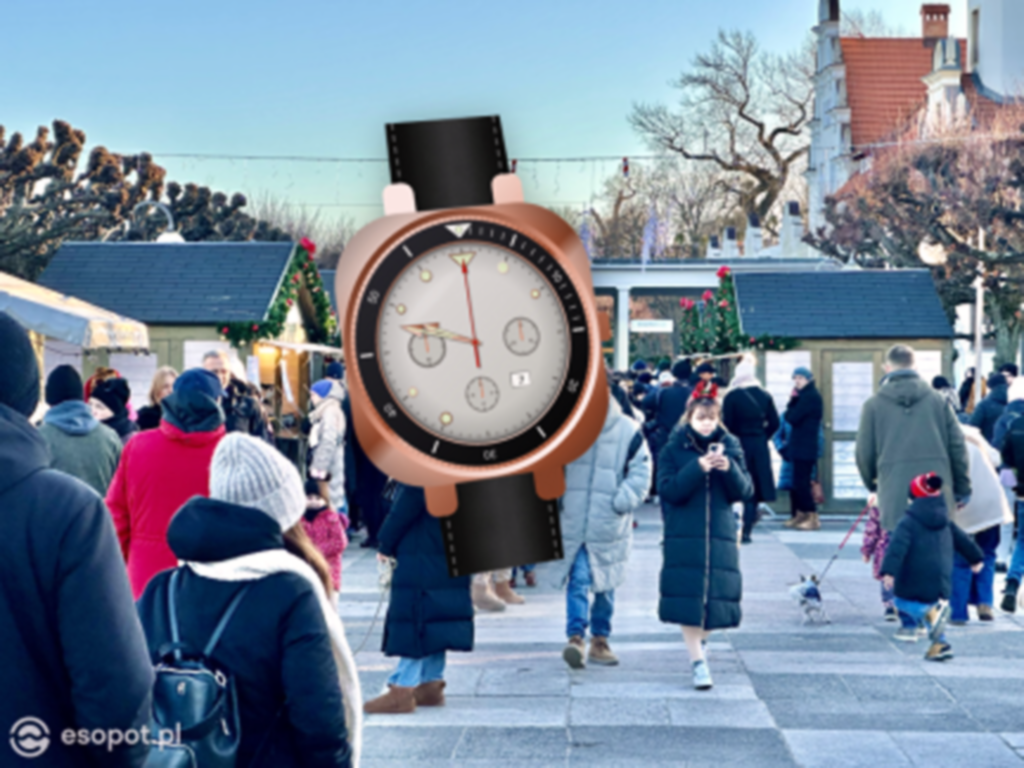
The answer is 9,48
